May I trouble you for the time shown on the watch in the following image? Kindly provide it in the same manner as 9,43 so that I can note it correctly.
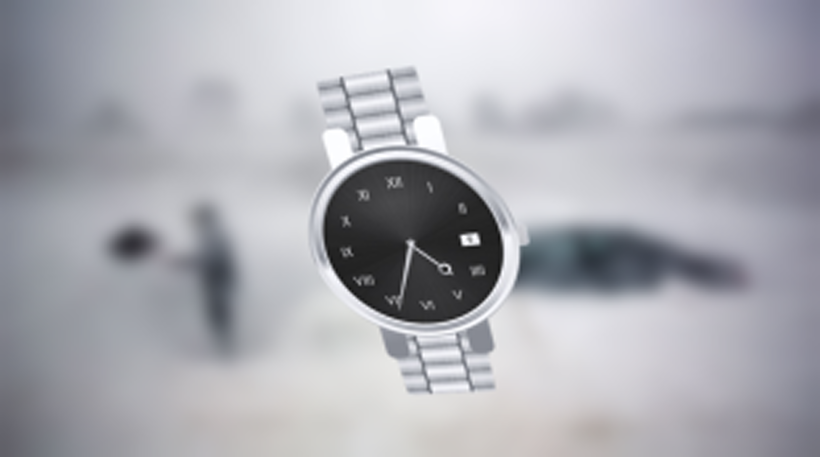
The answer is 4,34
